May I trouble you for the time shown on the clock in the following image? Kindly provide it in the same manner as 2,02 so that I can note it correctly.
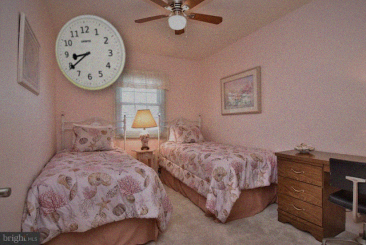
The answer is 8,39
